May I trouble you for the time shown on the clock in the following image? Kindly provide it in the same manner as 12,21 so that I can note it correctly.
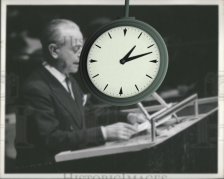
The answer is 1,12
